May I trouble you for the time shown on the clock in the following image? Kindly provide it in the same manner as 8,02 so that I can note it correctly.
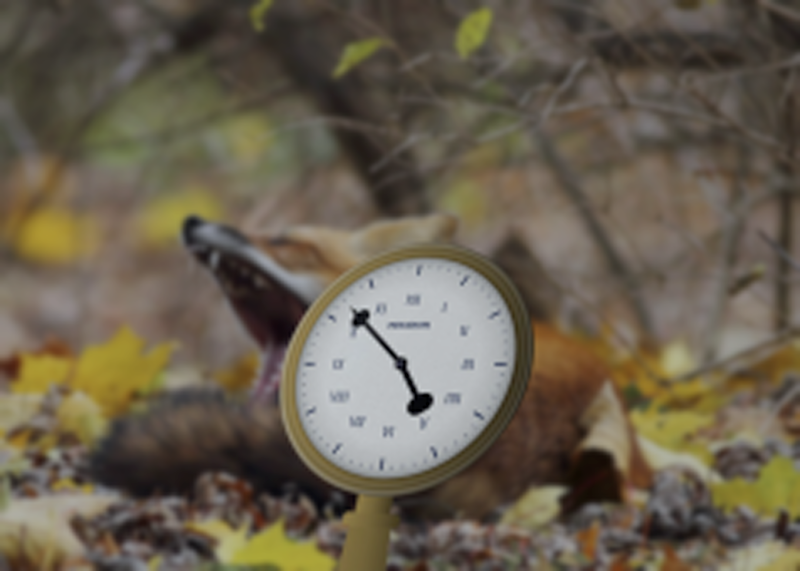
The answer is 4,52
